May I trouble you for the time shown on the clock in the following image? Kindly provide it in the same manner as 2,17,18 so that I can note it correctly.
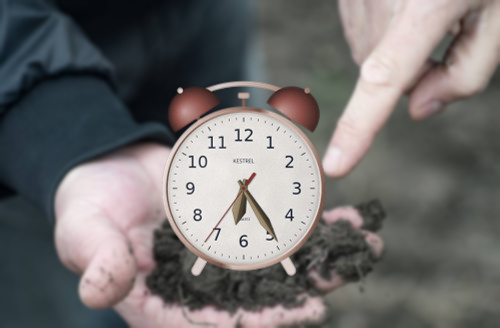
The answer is 6,24,36
